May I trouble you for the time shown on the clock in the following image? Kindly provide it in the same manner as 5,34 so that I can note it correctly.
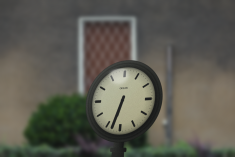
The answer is 6,33
